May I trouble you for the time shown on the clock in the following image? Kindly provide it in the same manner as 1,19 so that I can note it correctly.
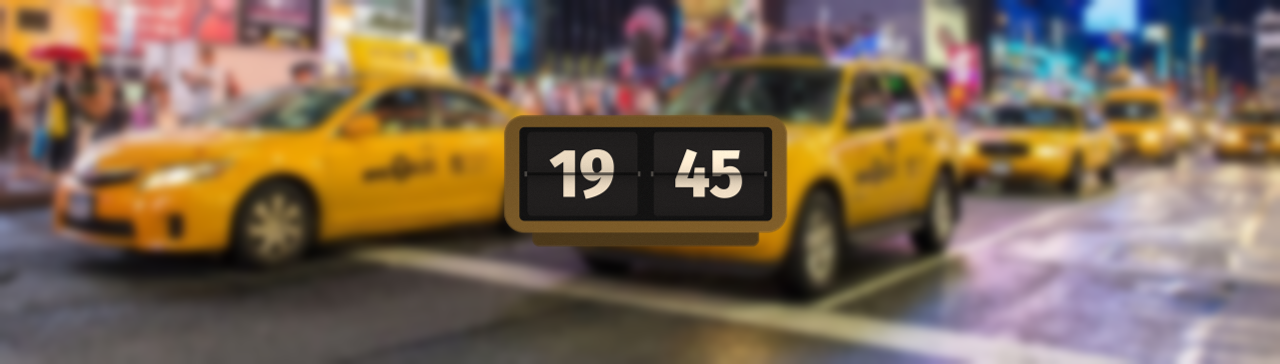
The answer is 19,45
